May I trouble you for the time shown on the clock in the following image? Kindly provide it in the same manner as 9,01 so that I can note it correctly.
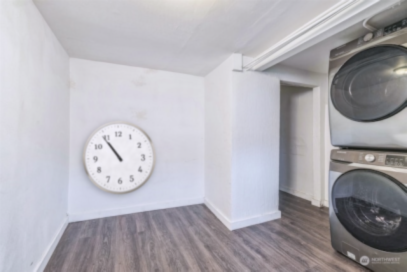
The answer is 10,54
